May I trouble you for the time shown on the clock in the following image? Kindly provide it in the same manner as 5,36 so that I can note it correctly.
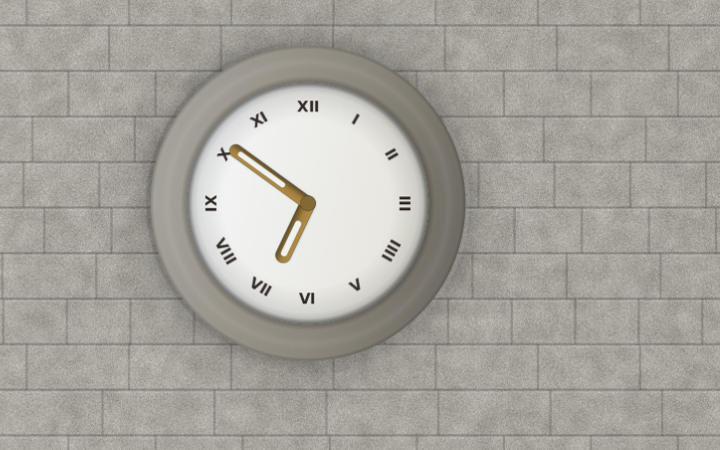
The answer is 6,51
